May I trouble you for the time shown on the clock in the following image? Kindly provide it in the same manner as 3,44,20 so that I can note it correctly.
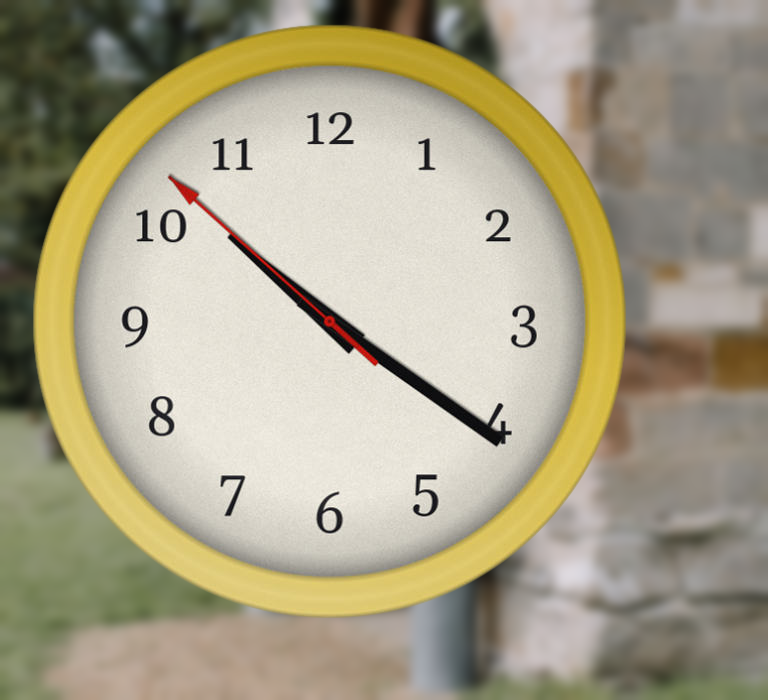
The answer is 10,20,52
